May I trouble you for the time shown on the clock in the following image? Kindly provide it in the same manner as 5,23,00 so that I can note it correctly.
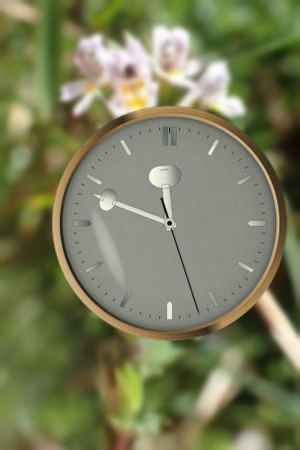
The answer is 11,48,27
